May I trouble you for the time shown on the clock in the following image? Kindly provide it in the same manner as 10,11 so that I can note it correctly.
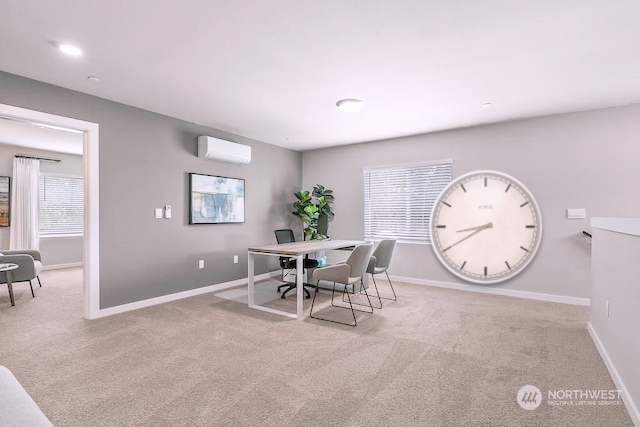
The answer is 8,40
